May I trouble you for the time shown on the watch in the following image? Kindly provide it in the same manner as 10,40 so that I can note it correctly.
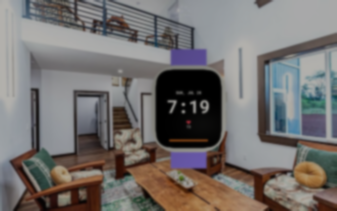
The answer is 7,19
